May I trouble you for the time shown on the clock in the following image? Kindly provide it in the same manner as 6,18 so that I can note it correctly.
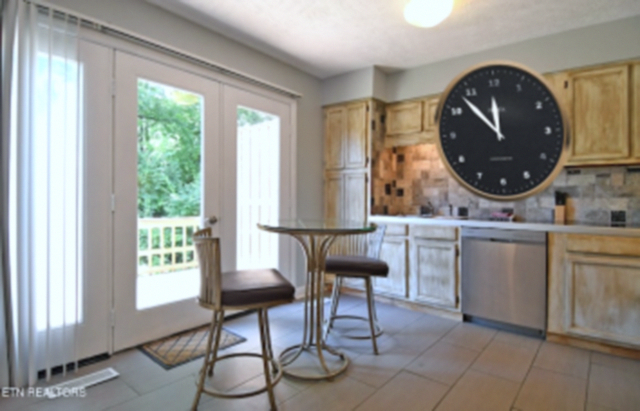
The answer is 11,53
